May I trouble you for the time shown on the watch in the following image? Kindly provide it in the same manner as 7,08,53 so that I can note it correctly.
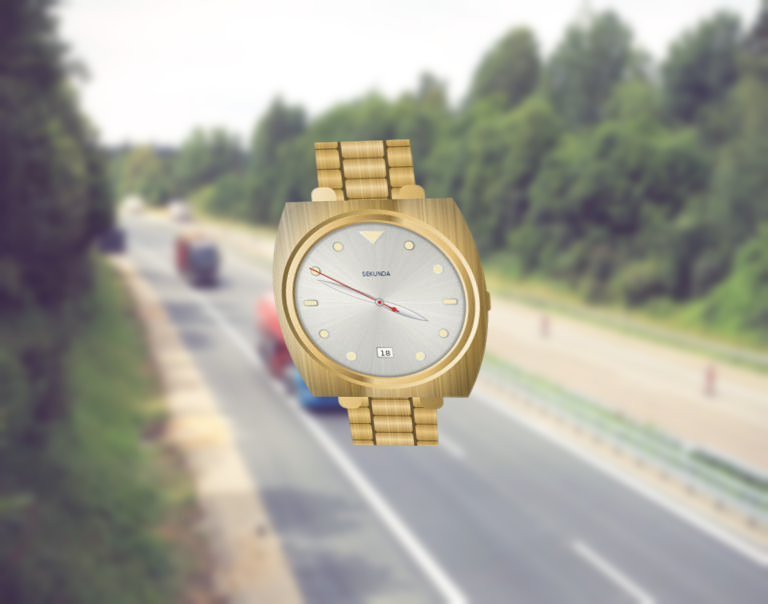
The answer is 3,48,50
